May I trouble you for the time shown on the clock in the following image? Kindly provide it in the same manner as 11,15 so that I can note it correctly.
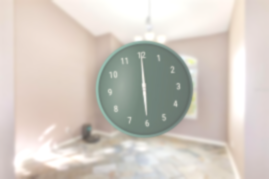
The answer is 6,00
